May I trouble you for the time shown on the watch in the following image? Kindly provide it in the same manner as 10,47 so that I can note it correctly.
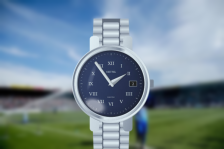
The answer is 1,54
